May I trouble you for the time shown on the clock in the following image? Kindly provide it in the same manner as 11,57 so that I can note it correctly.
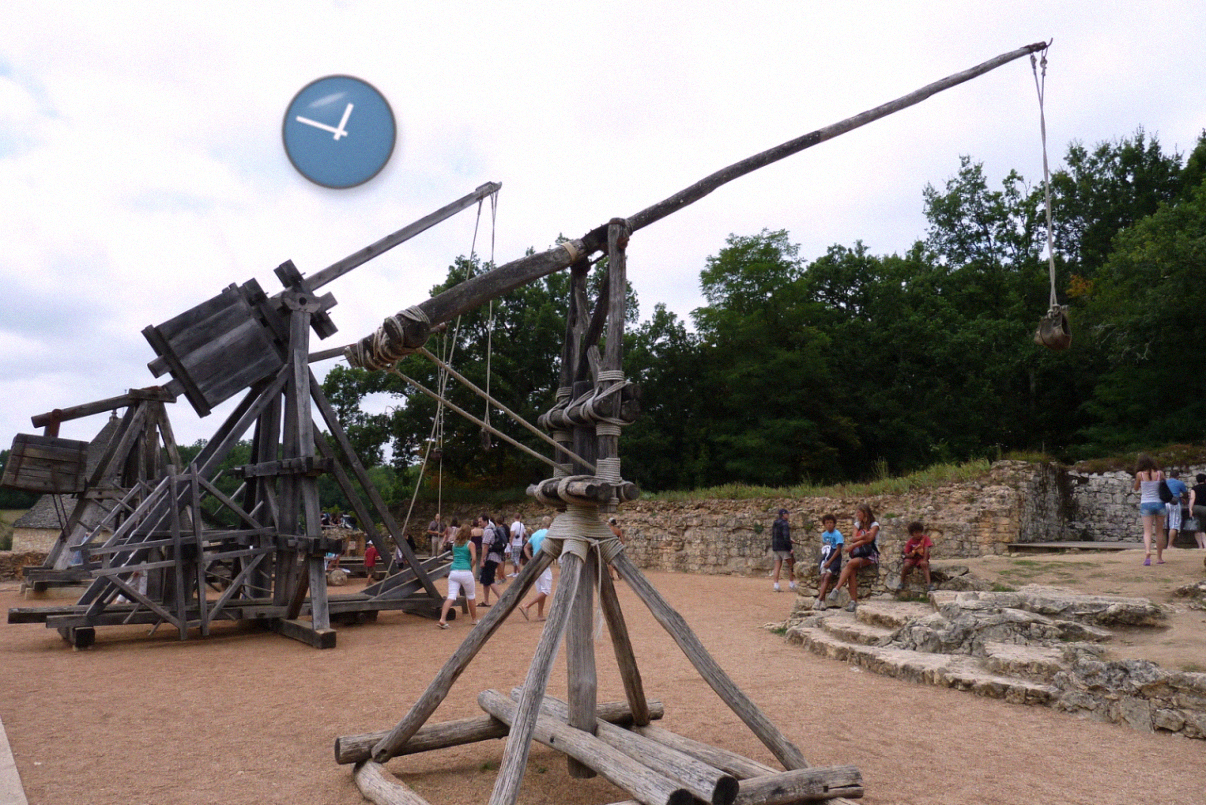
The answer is 12,48
